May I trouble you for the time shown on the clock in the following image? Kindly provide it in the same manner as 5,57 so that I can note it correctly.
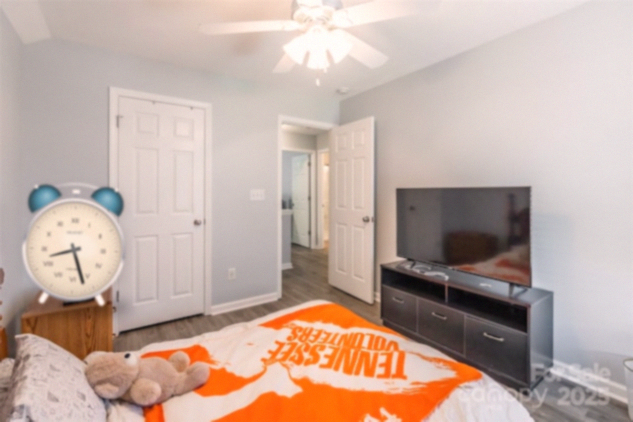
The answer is 8,27
